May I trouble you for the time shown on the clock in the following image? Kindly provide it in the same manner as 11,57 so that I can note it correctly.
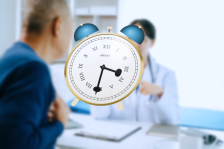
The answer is 3,31
